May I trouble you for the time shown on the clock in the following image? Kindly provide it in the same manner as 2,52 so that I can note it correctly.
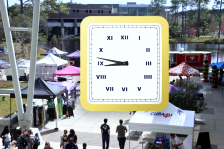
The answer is 8,47
